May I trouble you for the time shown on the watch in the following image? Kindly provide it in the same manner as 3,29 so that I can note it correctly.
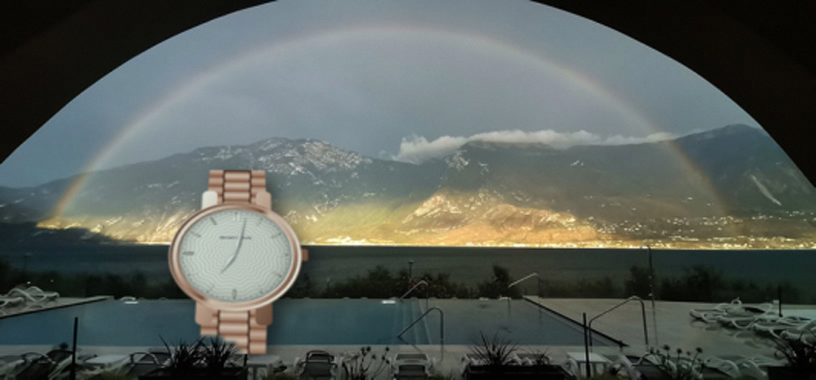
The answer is 7,02
